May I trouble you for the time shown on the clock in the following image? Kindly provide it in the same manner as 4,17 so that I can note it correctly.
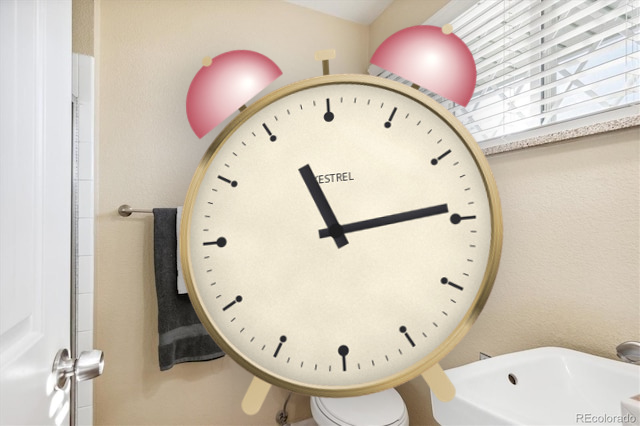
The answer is 11,14
